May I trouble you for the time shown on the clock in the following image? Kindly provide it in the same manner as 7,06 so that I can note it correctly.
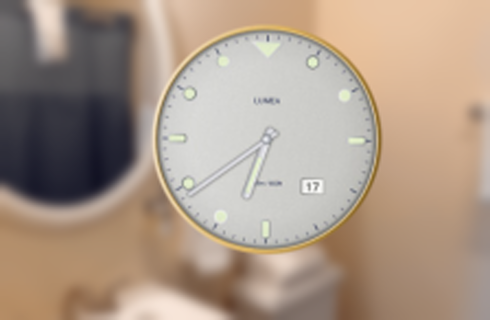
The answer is 6,39
